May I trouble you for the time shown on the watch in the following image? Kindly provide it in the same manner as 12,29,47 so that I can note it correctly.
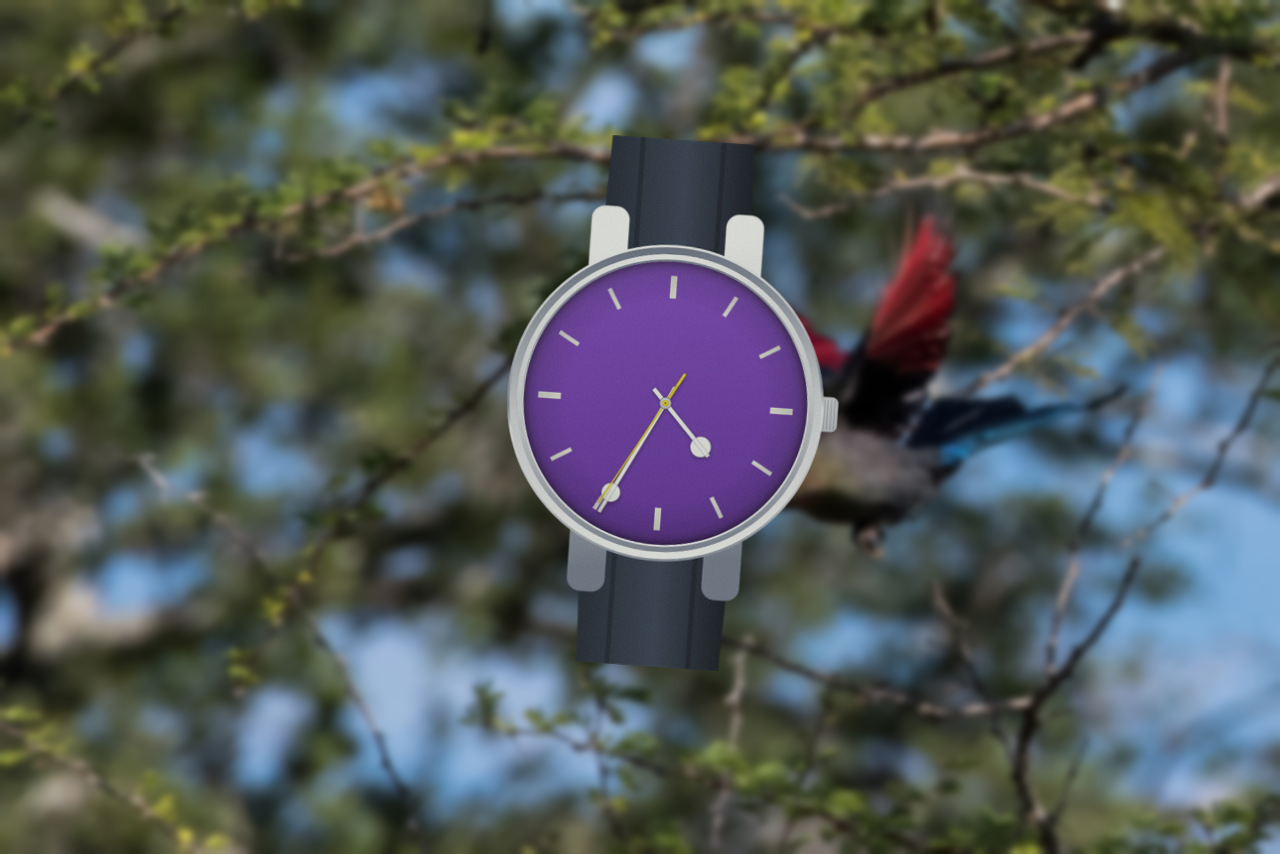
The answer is 4,34,35
